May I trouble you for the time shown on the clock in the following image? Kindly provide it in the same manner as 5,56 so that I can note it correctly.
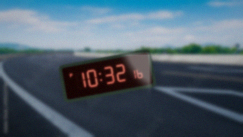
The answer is 10,32
